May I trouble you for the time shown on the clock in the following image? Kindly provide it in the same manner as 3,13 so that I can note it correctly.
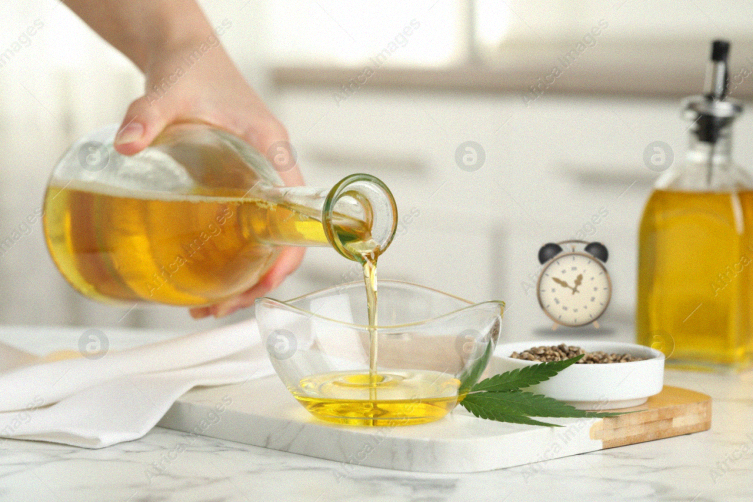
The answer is 12,50
